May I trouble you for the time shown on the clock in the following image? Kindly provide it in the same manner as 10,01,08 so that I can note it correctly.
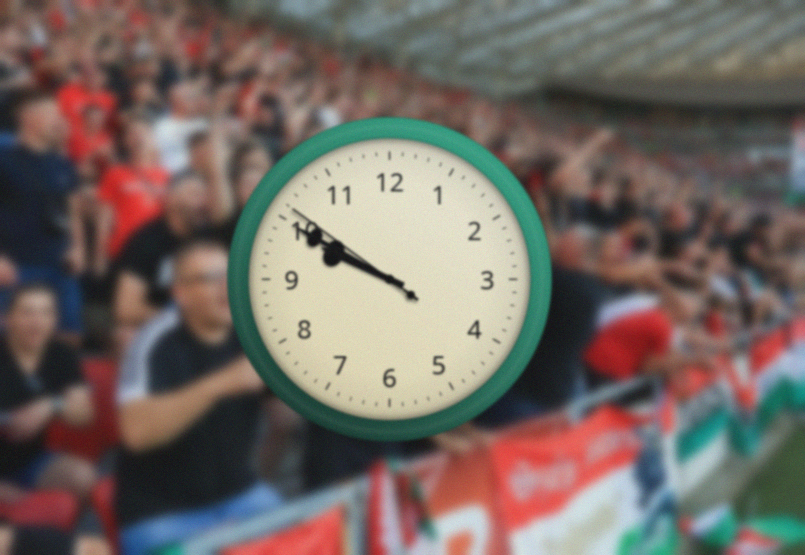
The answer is 9,49,51
